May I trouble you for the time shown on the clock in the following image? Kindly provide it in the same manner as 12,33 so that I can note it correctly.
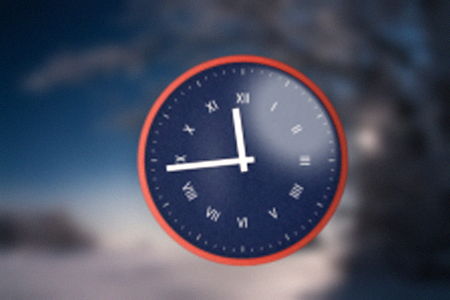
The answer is 11,44
